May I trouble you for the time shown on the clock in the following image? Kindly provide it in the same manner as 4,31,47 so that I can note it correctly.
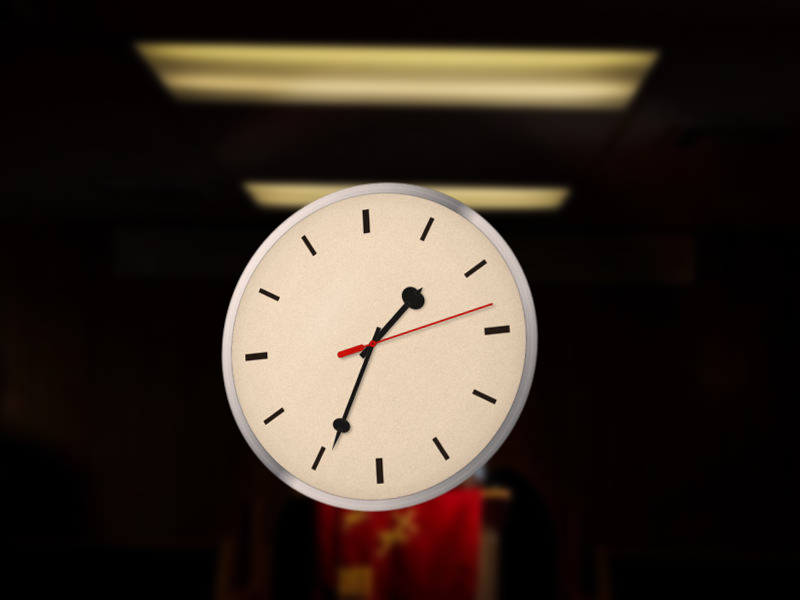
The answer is 1,34,13
